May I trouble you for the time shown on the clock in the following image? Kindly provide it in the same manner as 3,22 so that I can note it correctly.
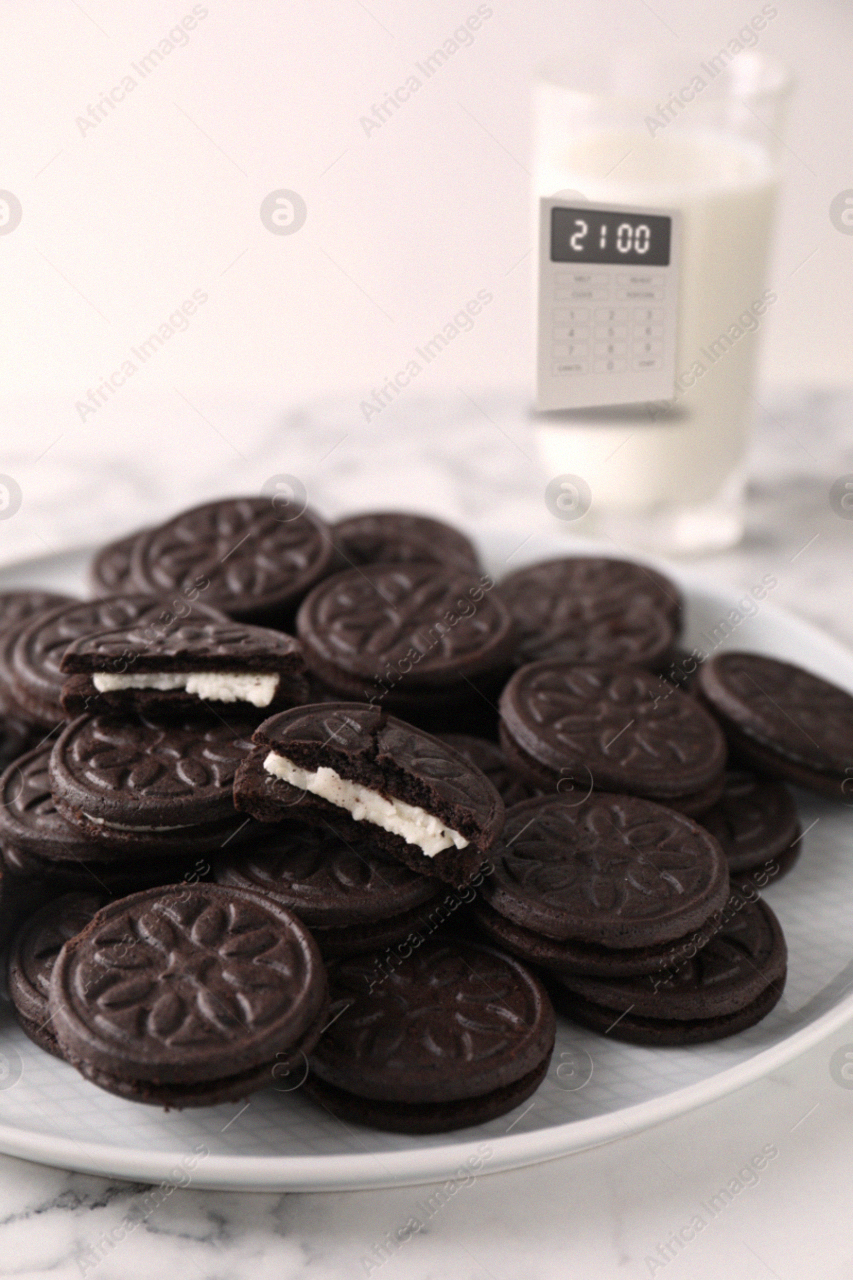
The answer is 21,00
